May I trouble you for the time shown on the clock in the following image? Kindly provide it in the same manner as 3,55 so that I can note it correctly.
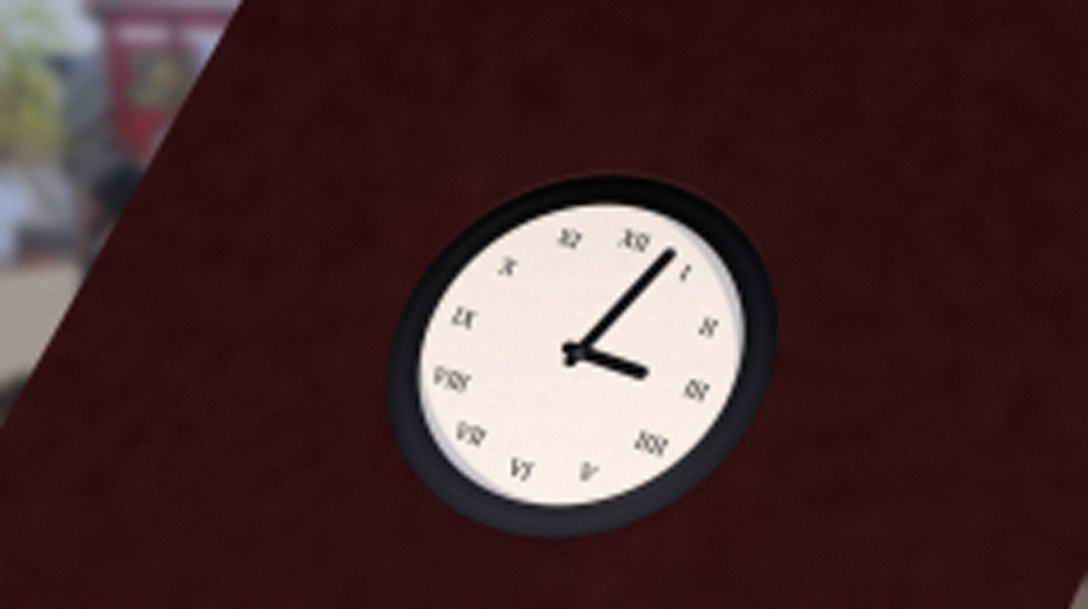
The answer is 3,03
